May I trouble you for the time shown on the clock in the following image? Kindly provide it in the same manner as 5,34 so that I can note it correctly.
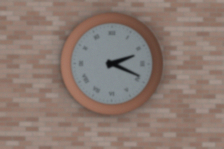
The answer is 2,19
